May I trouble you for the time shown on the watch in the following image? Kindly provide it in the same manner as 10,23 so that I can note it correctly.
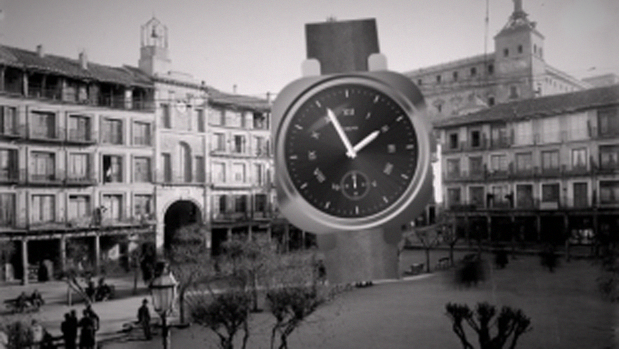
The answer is 1,56
